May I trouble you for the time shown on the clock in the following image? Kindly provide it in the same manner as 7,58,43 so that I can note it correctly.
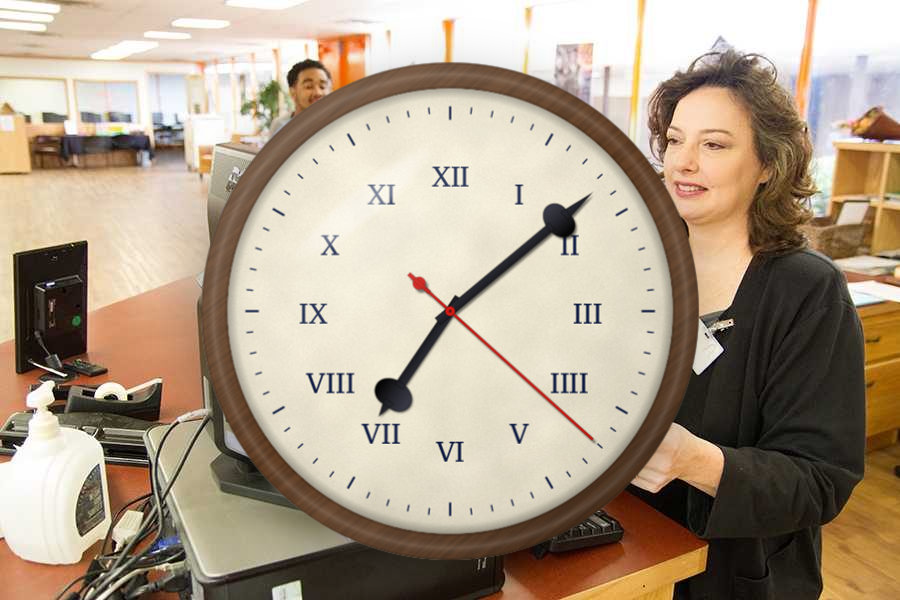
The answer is 7,08,22
